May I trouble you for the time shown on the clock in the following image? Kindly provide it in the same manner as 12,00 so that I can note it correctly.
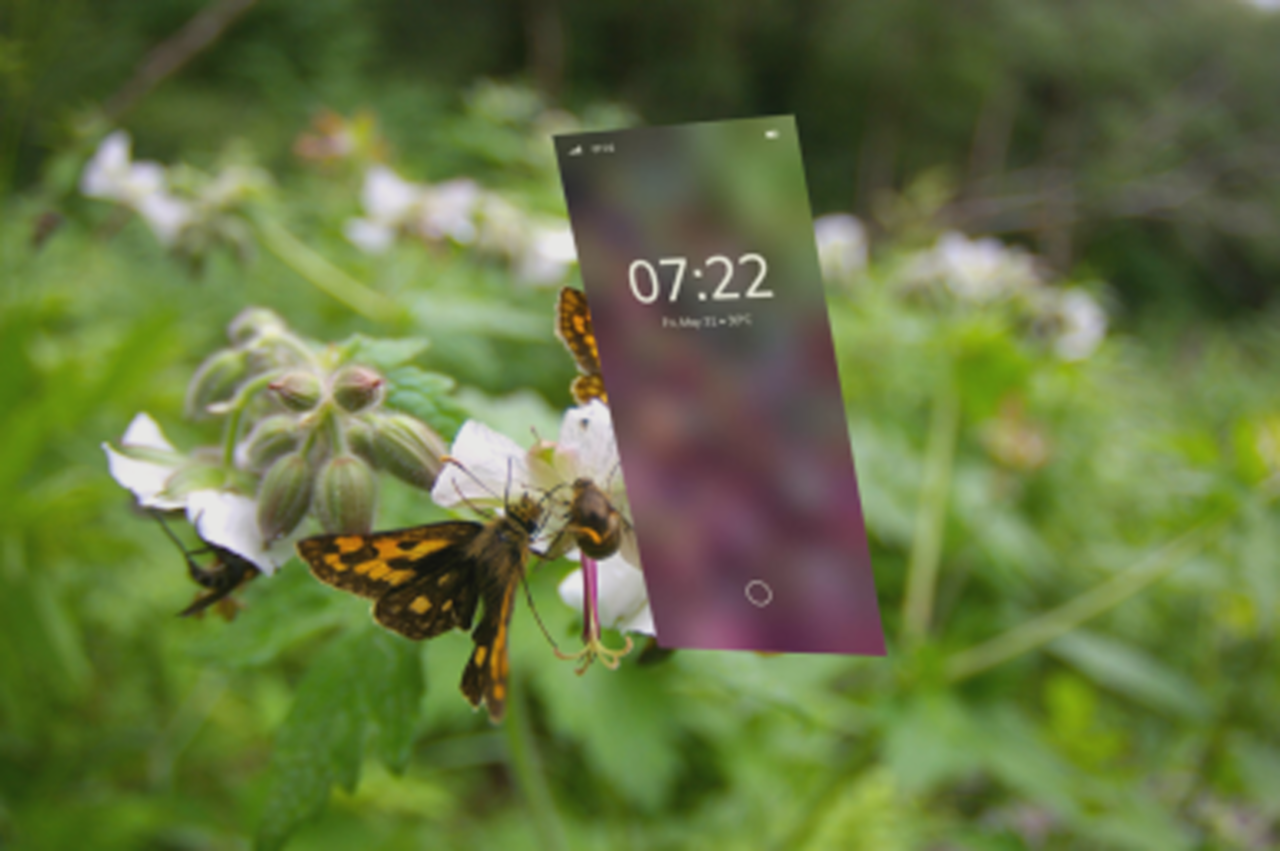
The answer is 7,22
